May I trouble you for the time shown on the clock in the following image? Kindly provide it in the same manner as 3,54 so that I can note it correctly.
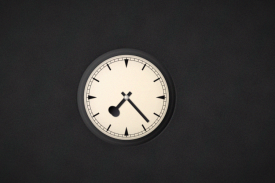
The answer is 7,23
